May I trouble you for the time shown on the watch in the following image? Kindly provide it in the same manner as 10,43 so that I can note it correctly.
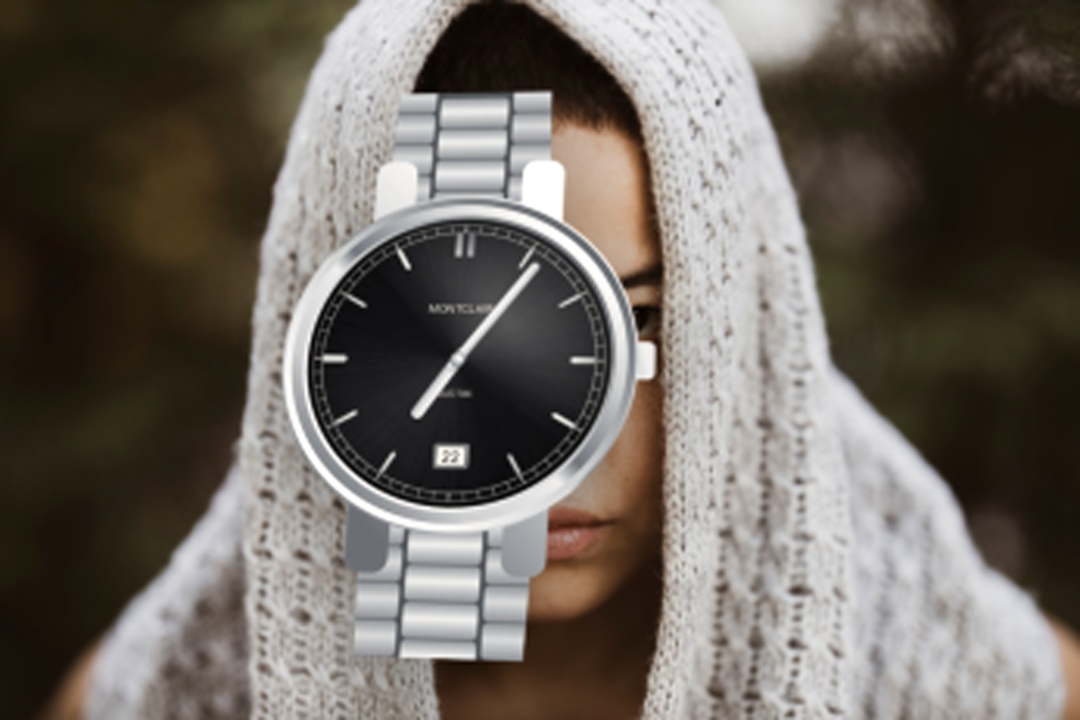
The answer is 7,06
